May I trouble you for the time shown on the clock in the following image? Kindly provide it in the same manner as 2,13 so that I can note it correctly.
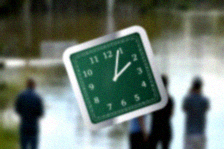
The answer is 2,04
